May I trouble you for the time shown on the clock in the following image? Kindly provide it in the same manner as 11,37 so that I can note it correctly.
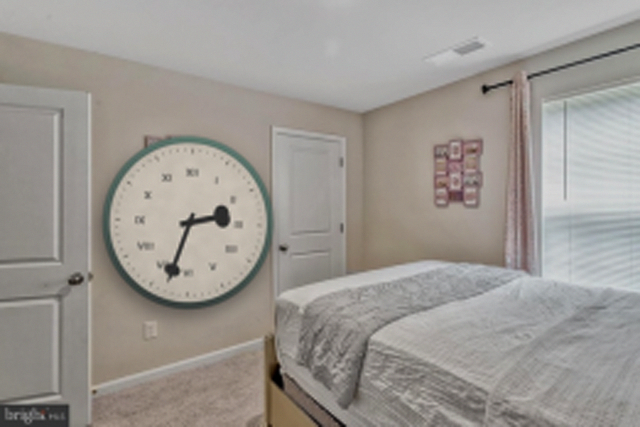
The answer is 2,33
